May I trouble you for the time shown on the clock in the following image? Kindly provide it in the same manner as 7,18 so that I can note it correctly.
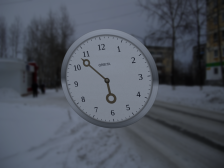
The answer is 5,53
